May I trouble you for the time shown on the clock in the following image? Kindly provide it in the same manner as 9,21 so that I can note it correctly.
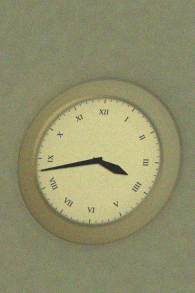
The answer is 3,43
